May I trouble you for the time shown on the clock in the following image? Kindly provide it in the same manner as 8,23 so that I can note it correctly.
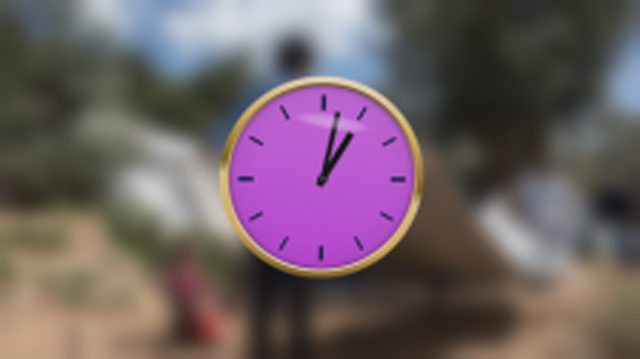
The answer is 1,02
